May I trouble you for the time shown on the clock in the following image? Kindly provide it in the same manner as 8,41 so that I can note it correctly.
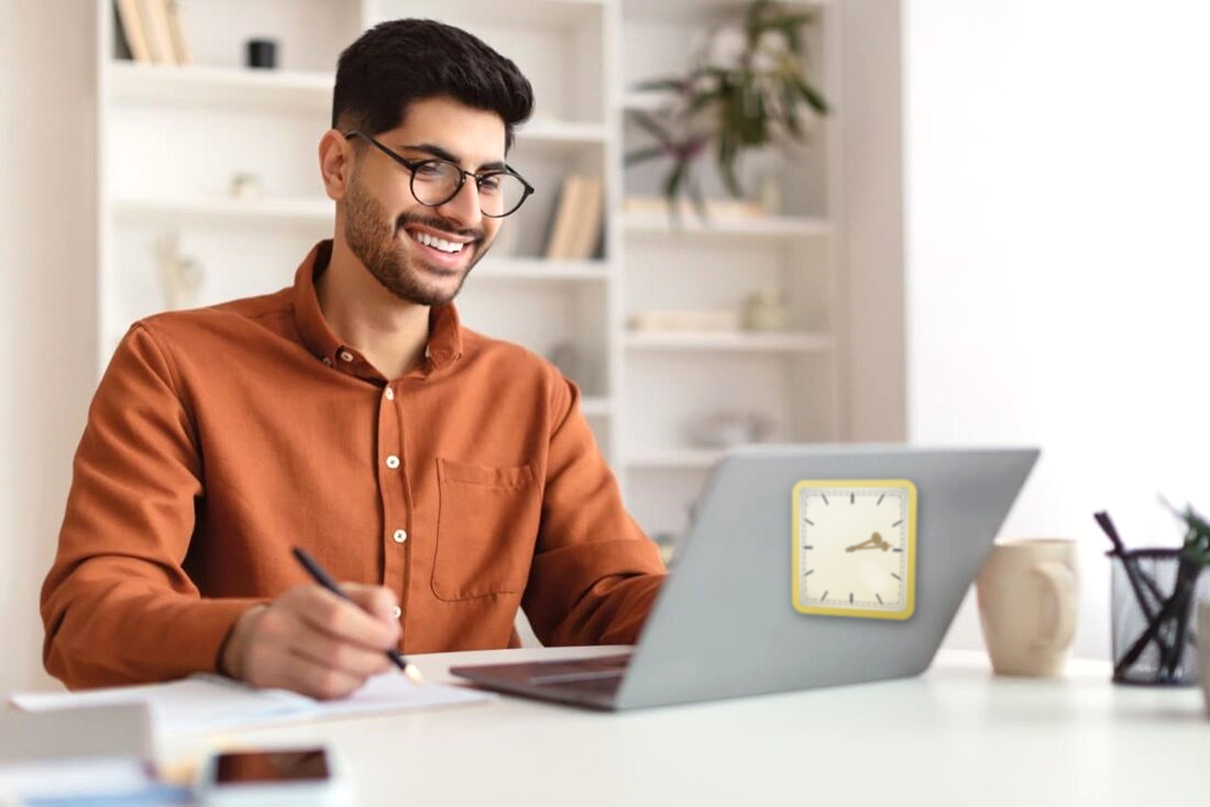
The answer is 2,14
